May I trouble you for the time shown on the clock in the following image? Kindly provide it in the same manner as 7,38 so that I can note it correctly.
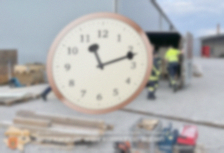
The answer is 11,12
